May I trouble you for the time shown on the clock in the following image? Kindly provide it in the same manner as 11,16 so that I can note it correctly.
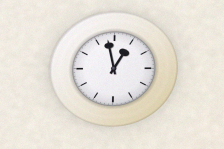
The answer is 12,58
